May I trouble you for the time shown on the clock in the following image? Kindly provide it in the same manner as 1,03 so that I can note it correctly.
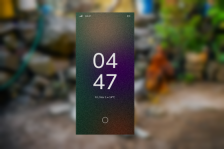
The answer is 4,47
